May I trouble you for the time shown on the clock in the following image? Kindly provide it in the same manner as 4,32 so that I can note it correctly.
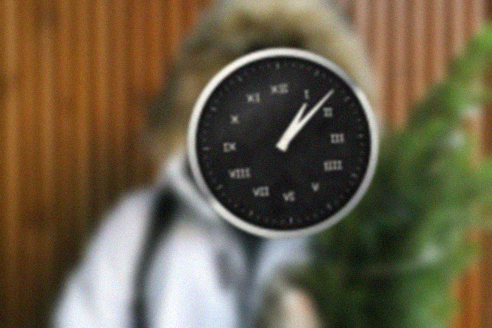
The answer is 1,08
